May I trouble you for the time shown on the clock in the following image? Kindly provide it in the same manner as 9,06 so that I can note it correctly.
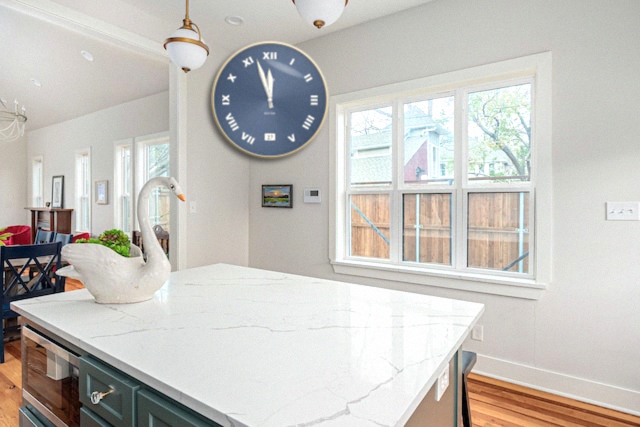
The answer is 11,57
